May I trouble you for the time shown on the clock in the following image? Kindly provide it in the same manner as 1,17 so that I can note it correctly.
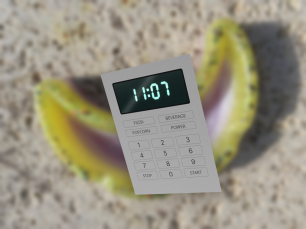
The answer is 11,07
